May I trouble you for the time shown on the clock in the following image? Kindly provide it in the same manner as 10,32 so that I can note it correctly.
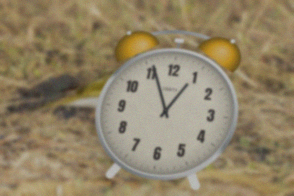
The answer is 12,56
